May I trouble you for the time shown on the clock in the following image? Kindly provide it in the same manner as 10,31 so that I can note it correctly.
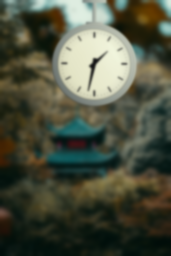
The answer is 1,32
